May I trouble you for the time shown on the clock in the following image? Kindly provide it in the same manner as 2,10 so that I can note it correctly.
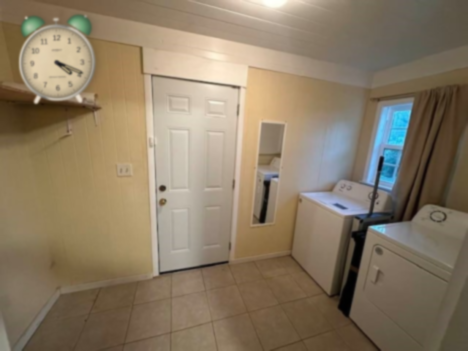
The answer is 4,19
